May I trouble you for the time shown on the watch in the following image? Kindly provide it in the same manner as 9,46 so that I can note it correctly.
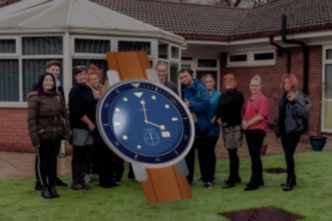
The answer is 4,01
